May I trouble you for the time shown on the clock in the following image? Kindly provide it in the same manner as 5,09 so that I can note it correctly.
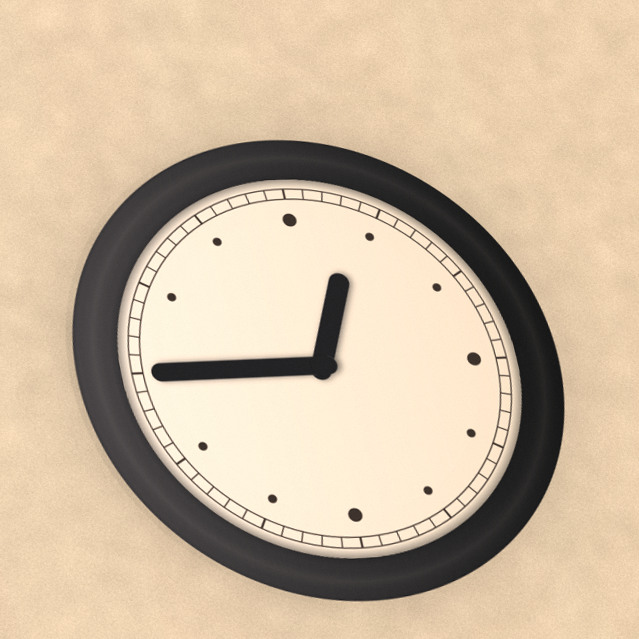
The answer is 12,45
